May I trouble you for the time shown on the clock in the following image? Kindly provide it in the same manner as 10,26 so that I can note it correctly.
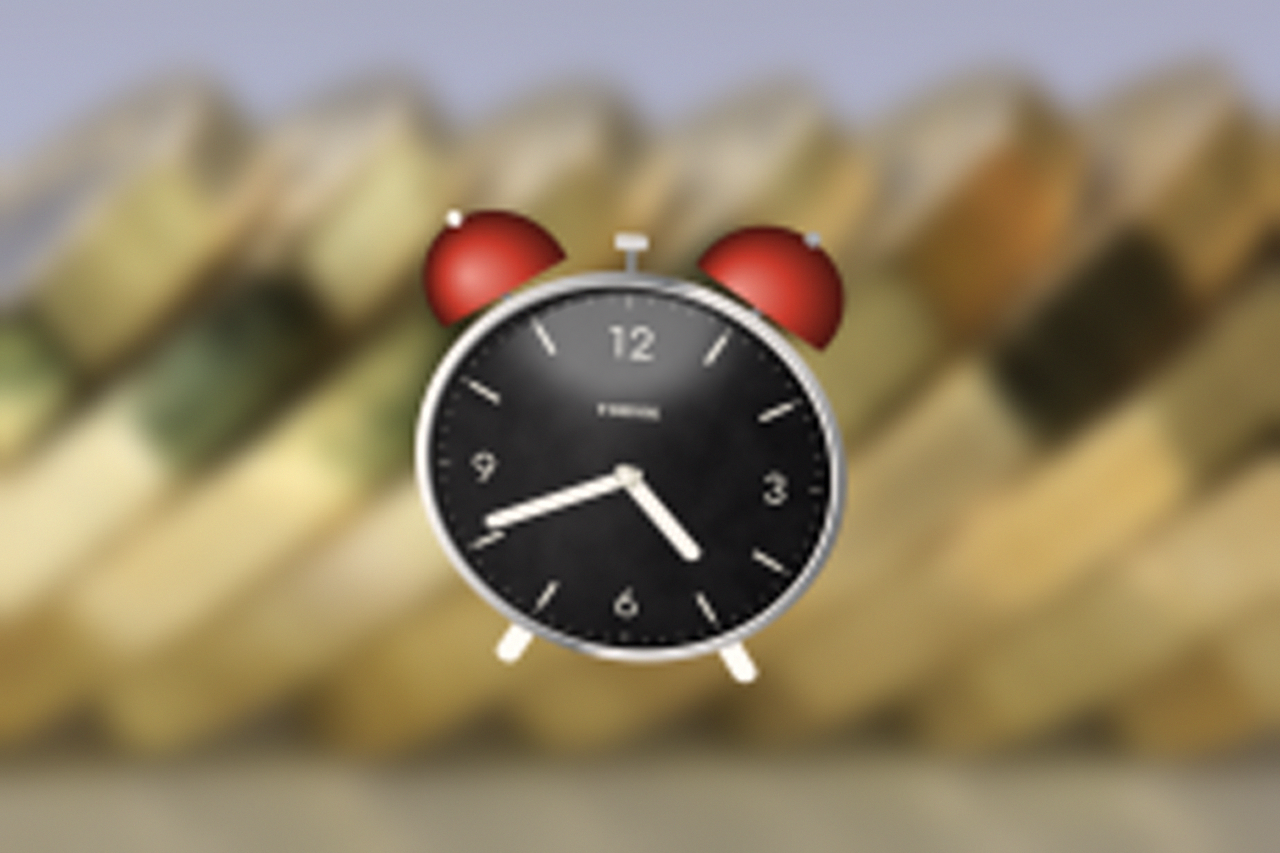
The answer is 4,41
